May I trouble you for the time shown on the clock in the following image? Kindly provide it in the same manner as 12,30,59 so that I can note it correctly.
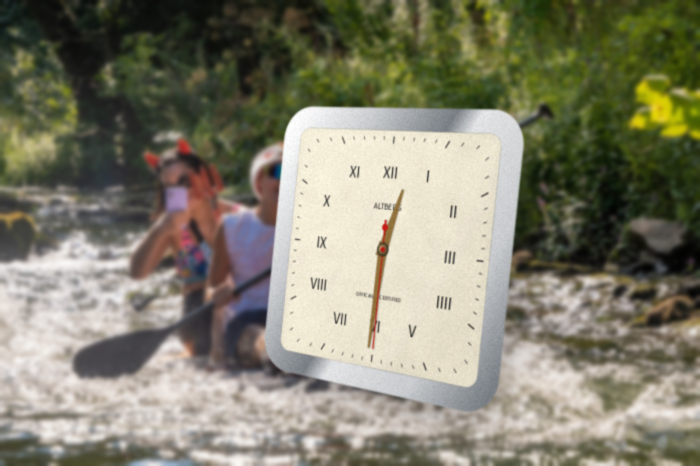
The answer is 12,30,30
